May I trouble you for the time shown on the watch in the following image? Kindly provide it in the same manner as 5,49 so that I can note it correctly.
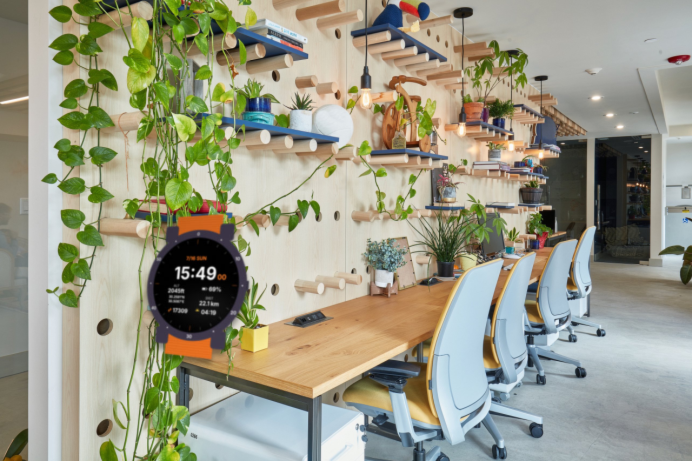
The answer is 15,49
